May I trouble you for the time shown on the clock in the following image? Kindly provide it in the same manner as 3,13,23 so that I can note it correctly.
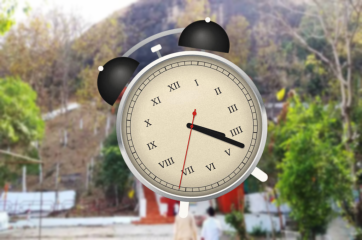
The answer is 4,22,36
